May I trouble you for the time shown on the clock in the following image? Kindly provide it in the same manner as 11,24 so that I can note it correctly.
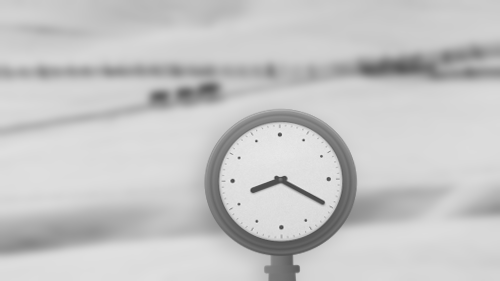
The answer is 8,20
